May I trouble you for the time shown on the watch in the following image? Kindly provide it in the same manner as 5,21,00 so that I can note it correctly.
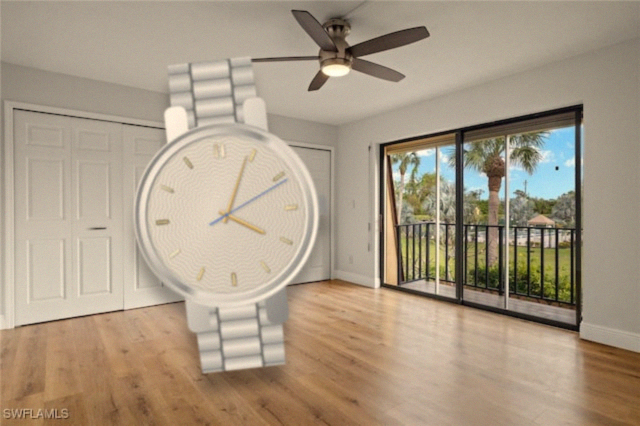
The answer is 4,04,11
